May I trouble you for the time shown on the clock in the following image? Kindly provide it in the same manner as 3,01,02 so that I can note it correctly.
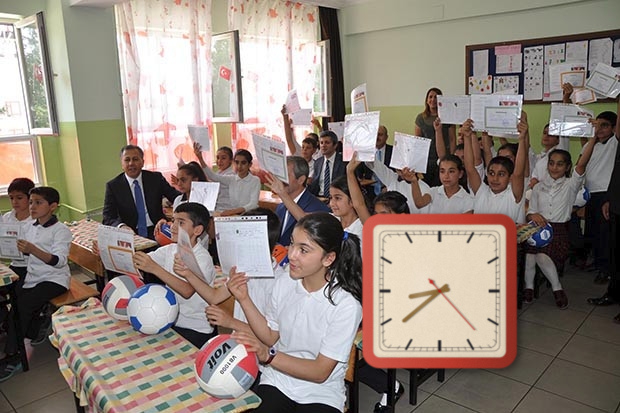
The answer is 8,38,23
